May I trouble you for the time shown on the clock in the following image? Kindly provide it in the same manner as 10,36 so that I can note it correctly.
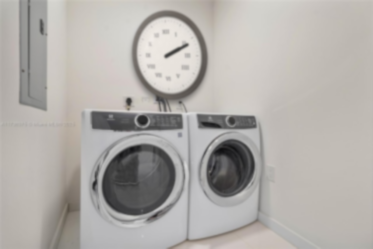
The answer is 2,11
